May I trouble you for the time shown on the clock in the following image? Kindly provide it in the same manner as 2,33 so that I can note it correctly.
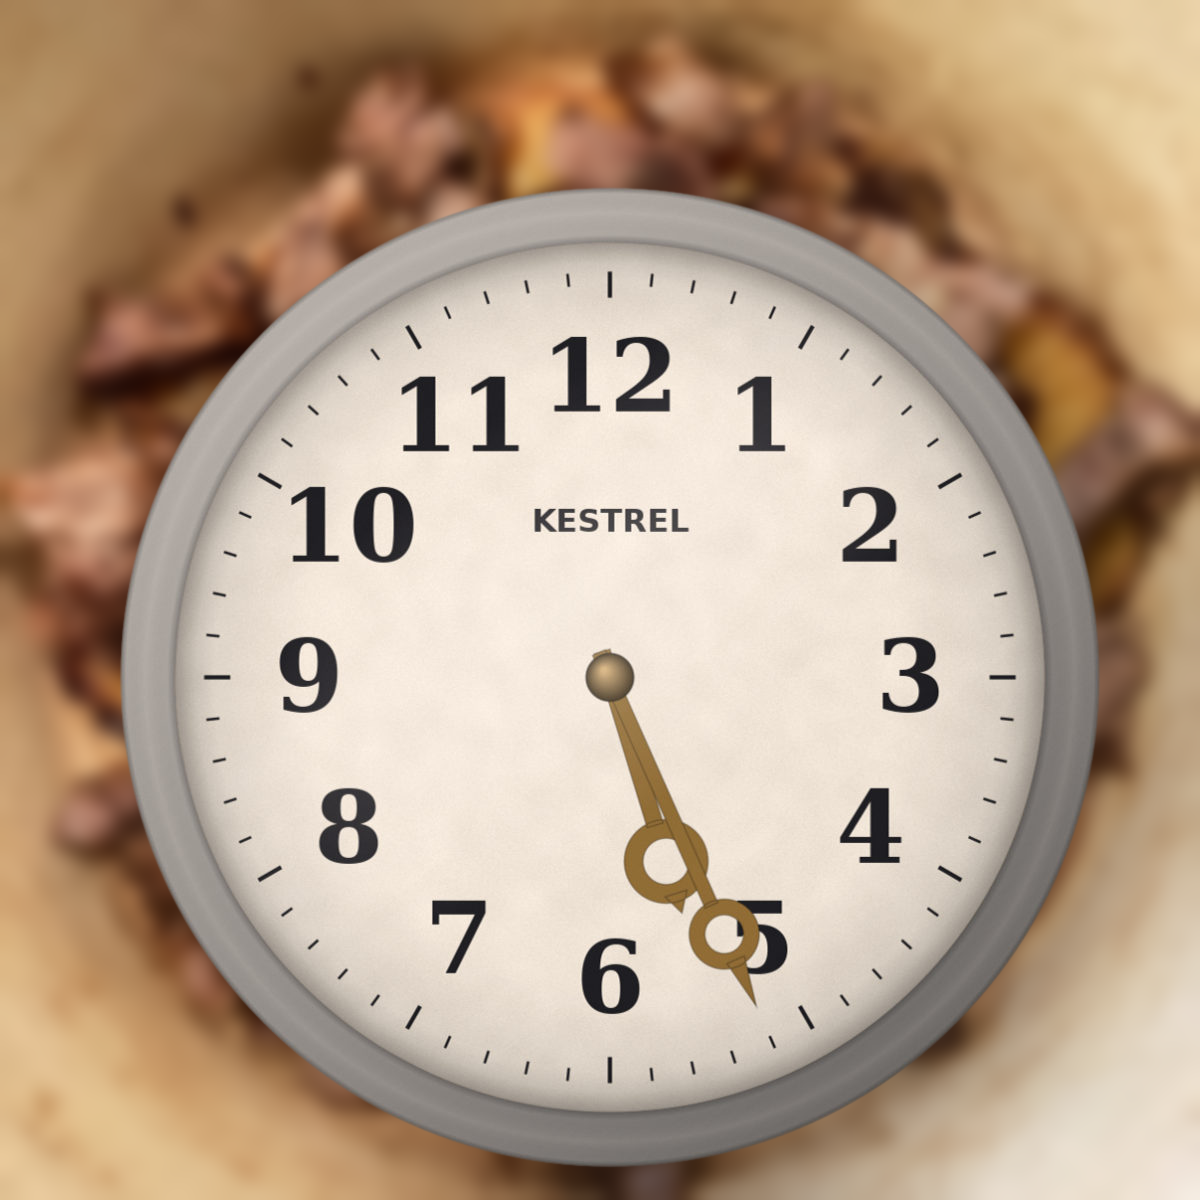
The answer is 5,26
